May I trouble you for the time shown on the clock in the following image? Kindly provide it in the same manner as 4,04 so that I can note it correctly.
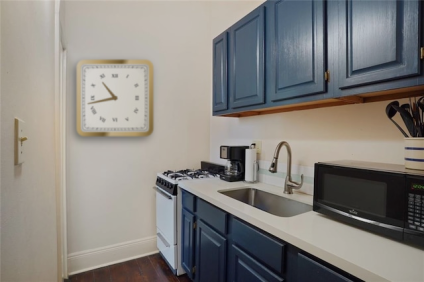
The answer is 10,43
